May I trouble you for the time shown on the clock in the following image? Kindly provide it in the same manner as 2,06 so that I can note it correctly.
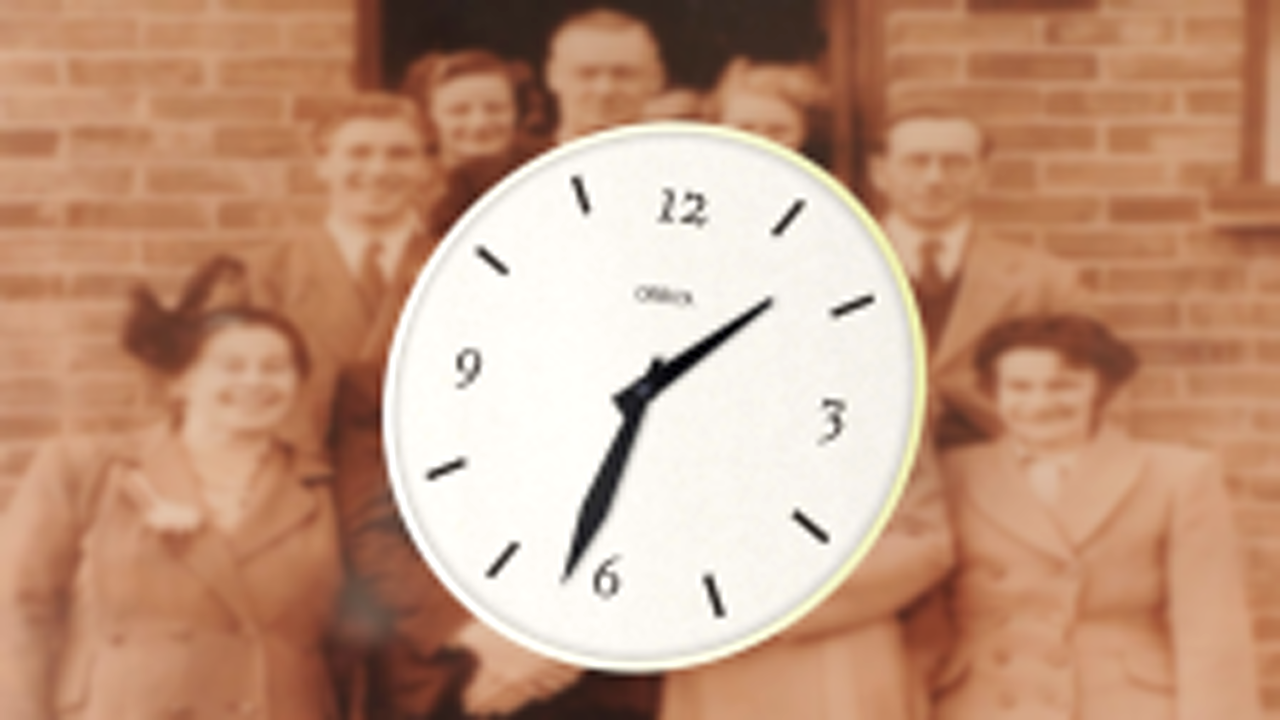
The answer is 1,32
